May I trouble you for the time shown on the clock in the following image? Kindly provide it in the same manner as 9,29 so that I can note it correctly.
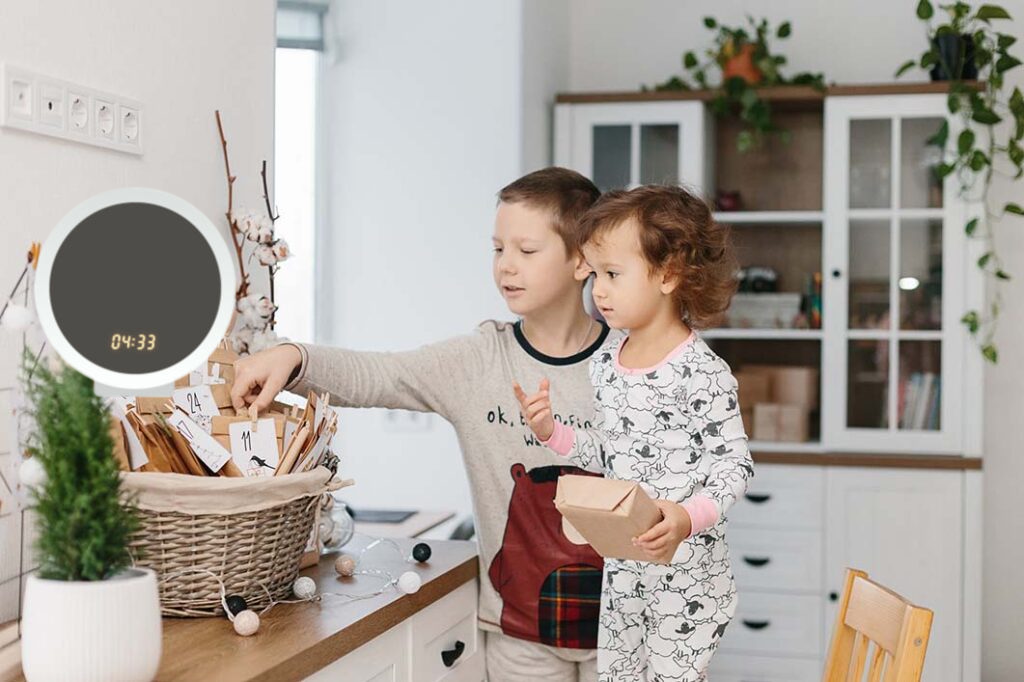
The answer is 4,33
